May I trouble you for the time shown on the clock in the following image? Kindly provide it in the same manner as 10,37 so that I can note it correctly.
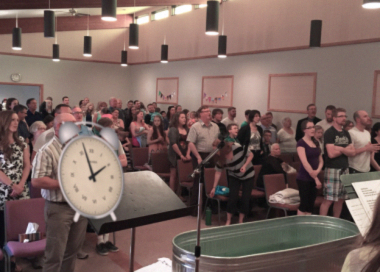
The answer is 1,57
